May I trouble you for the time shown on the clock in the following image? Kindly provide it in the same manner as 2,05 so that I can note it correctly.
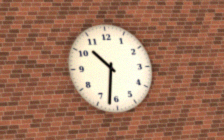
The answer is 10,32
